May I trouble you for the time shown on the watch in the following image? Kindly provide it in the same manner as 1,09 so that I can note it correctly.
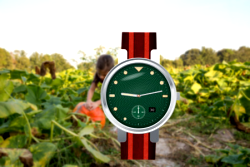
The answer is 9,13
